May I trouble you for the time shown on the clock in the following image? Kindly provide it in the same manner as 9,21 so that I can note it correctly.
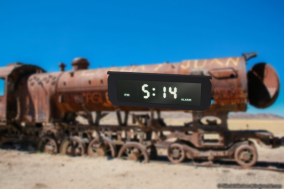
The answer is 5,14
